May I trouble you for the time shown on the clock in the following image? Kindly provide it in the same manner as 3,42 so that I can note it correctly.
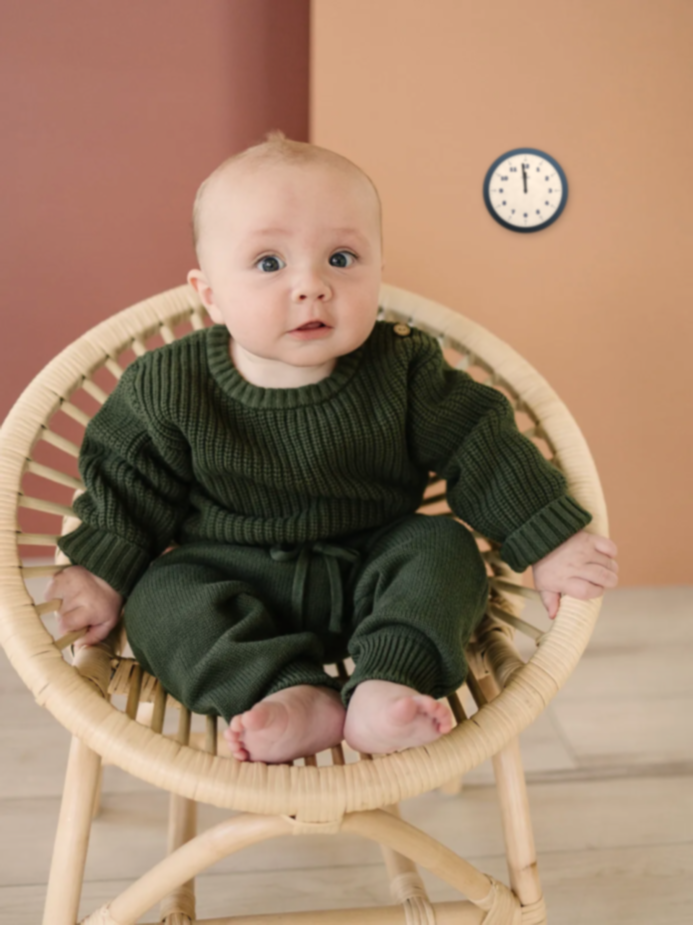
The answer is 11,59
